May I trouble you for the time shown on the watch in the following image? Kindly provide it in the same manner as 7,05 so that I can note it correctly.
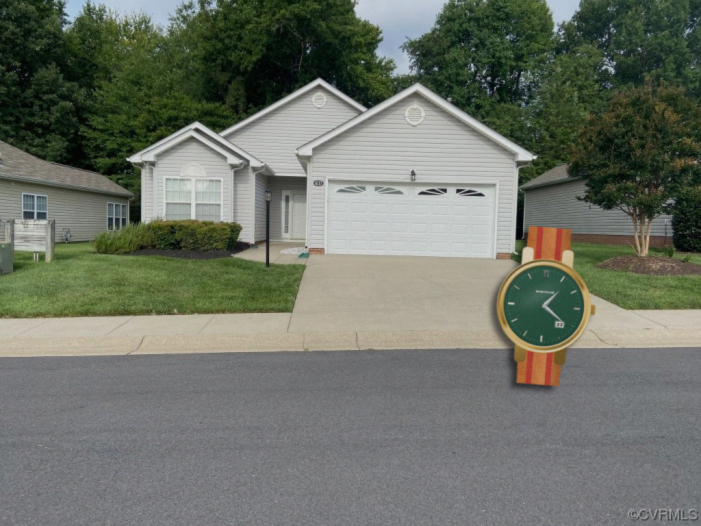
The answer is 1,21
